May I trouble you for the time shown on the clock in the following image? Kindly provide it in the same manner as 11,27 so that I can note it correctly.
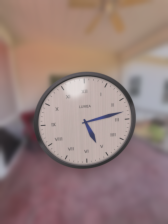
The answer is 5,13
